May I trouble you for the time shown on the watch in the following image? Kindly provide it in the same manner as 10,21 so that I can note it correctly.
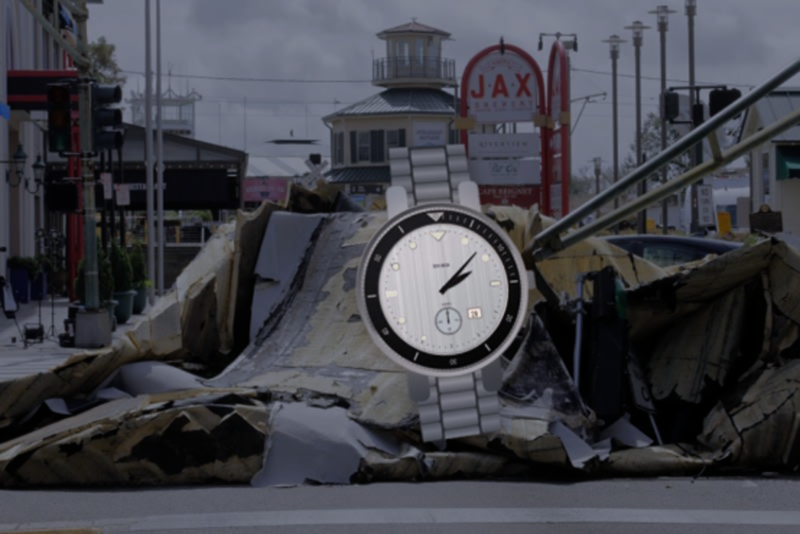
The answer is 2,08
